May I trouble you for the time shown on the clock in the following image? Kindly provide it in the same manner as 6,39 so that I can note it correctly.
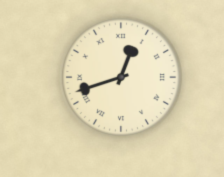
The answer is 12,42
